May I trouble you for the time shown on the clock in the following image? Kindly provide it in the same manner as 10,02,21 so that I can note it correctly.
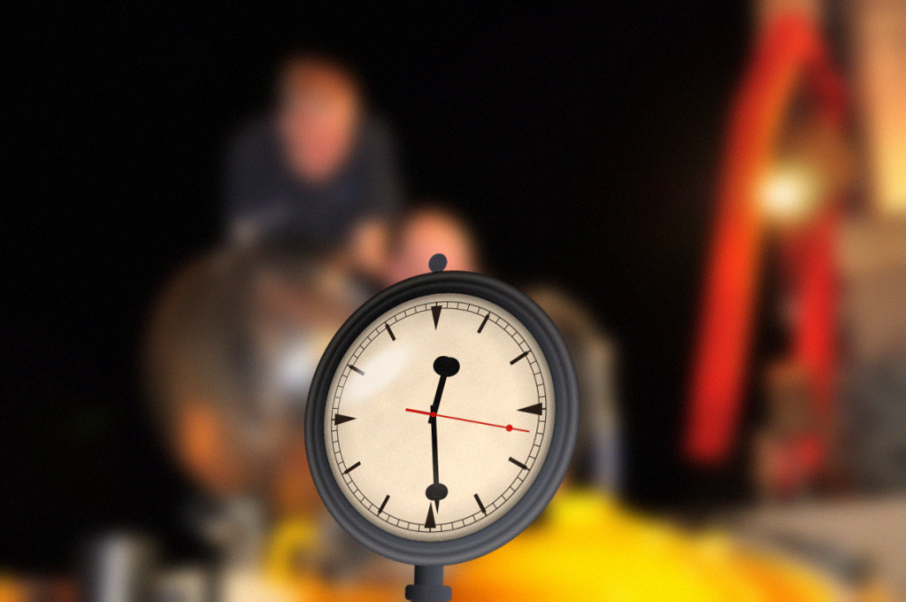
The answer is 12,29,17
